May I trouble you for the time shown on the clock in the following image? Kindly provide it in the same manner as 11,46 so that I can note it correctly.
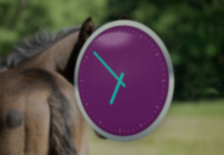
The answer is 6,52
